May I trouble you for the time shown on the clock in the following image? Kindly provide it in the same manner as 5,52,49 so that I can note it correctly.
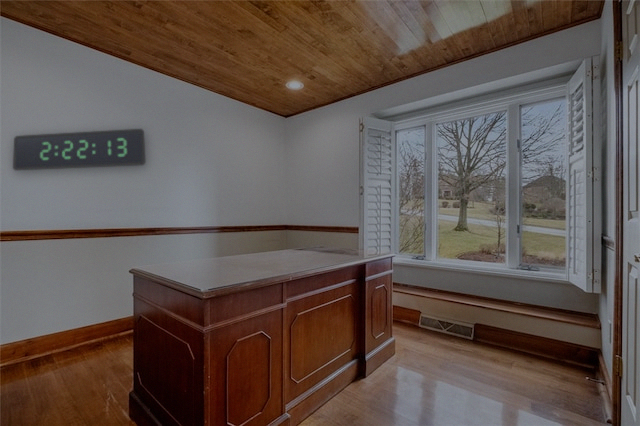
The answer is 2,22,13
